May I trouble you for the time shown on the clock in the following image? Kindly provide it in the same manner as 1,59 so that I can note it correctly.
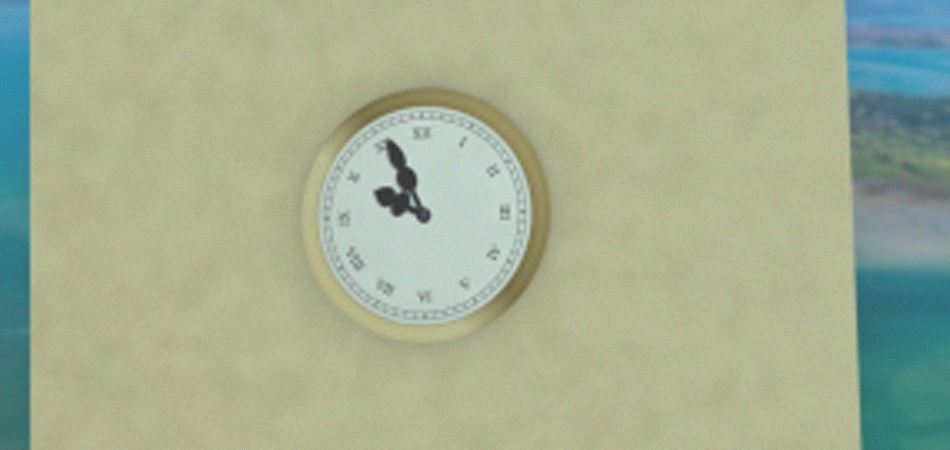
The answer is 9,56
